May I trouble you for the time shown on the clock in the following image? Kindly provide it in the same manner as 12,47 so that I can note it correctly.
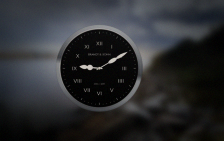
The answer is 9,10
